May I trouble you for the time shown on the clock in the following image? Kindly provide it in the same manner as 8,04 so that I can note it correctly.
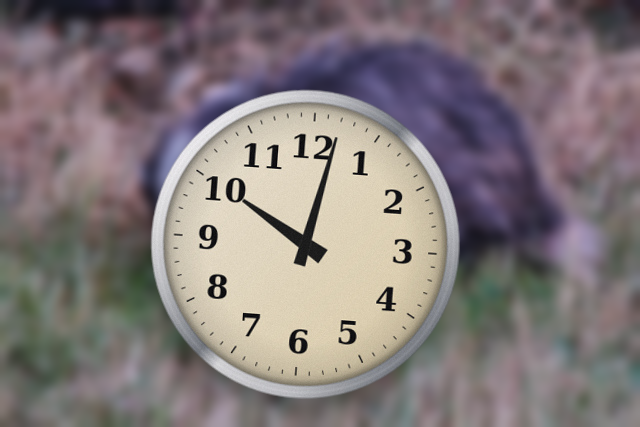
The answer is 10,02
